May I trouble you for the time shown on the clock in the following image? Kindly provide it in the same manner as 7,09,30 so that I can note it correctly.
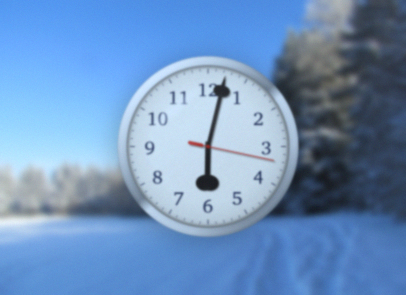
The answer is 6,02,17
